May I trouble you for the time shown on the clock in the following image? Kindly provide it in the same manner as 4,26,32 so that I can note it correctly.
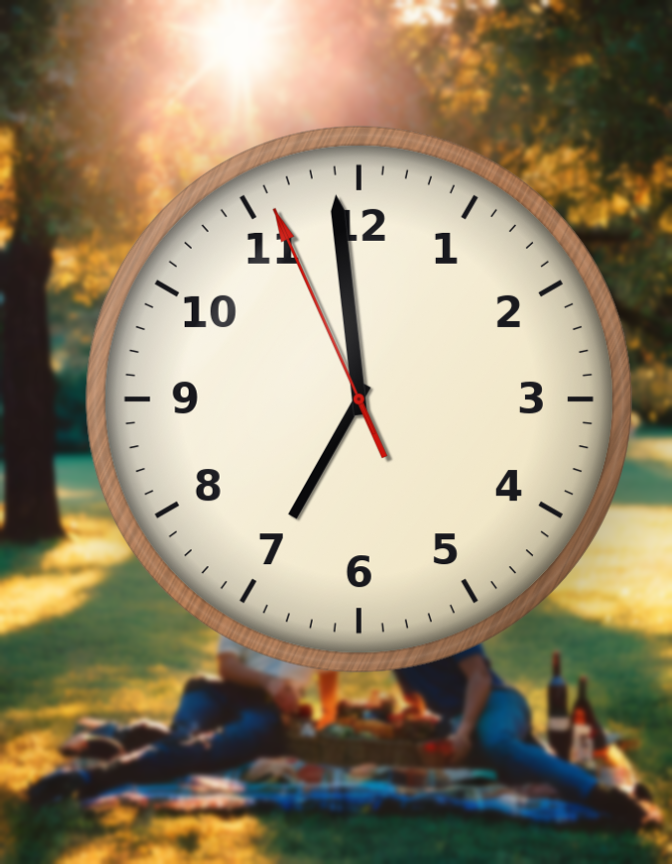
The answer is 6,58,56
